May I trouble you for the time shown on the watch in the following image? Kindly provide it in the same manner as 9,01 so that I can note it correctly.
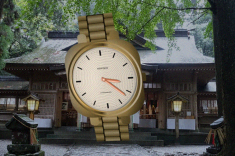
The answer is 3,22
